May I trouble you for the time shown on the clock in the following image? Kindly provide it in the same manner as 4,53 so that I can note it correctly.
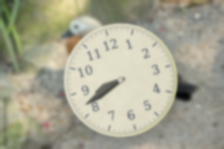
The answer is 8,42
